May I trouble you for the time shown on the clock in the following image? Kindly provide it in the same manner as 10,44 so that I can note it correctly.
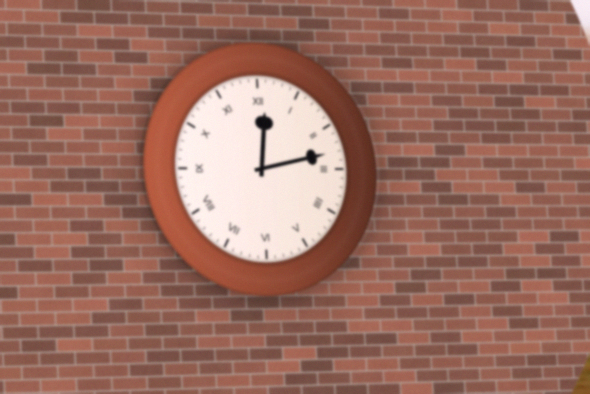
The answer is 12,13
